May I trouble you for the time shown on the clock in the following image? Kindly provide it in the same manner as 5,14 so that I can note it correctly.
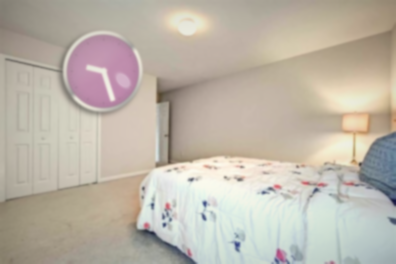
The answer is 9,27
